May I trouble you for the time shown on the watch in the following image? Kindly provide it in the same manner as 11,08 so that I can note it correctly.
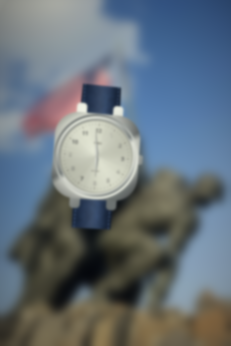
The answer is 5,59
